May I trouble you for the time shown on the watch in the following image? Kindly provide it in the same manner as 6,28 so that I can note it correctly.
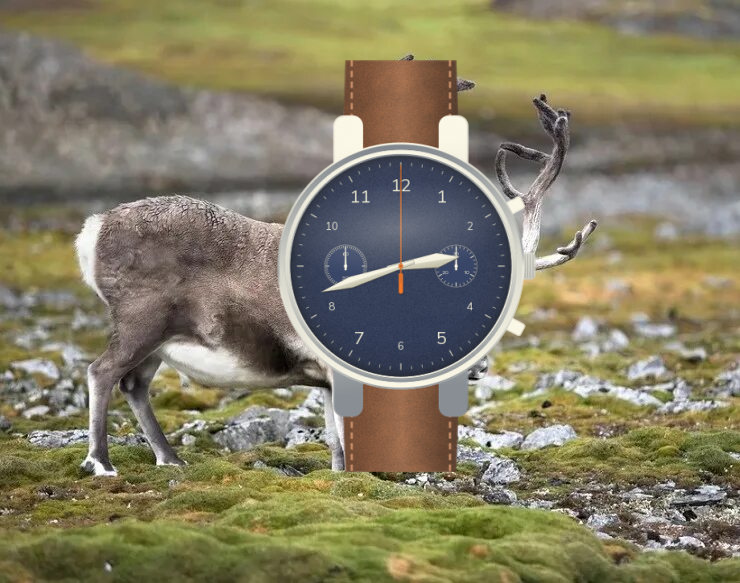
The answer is 2,42
